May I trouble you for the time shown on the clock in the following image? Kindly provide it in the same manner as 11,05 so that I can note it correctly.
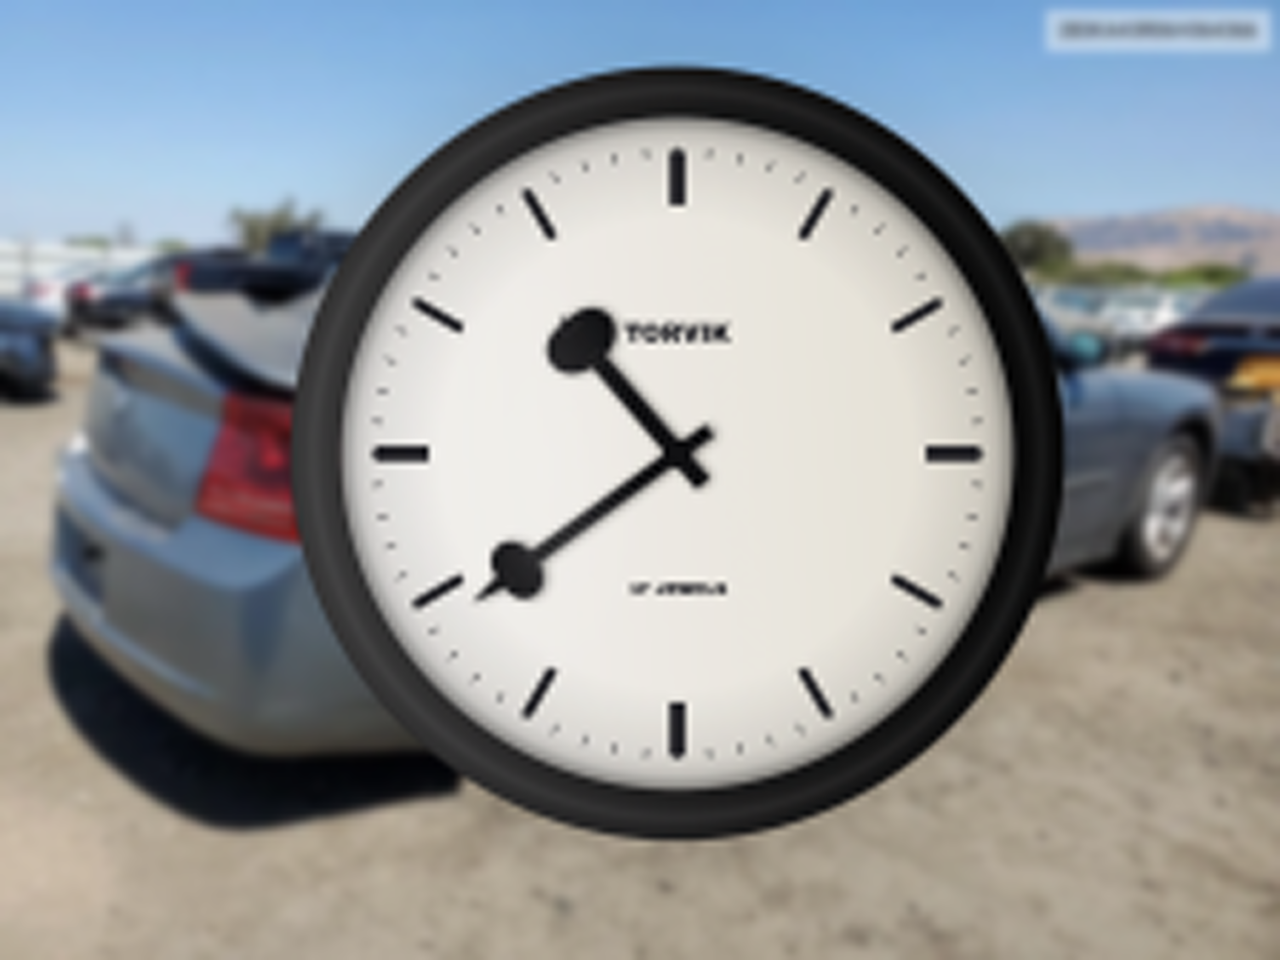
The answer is 10,39
